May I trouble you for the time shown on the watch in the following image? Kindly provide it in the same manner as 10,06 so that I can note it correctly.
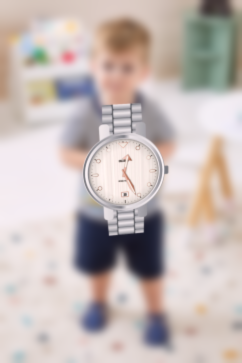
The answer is 12,26
